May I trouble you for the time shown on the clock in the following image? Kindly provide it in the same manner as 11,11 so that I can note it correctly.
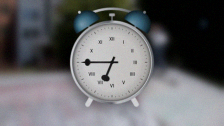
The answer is 6,45
